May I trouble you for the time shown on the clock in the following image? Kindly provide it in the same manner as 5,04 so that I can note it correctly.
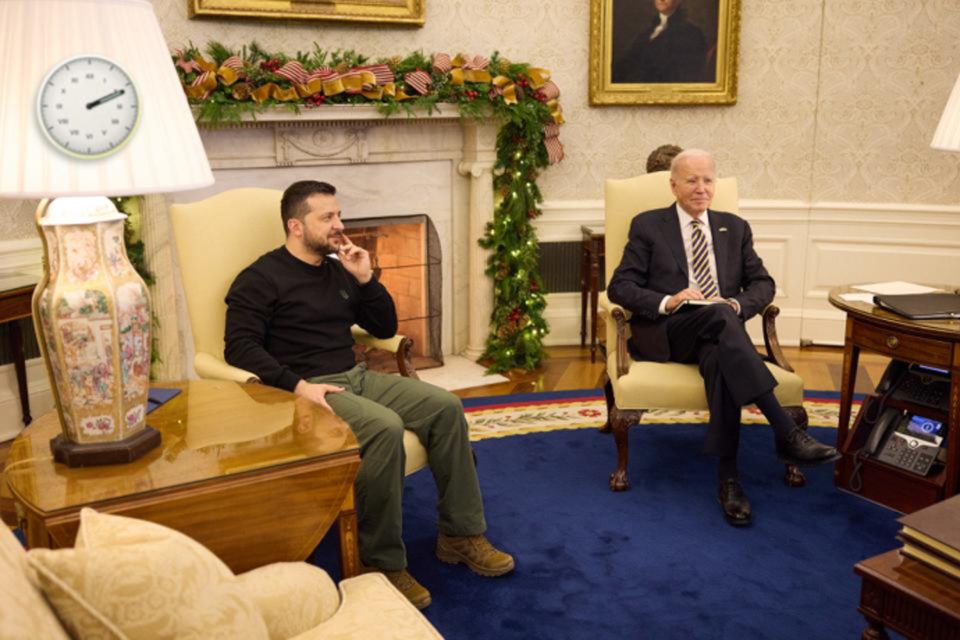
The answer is 2,11
